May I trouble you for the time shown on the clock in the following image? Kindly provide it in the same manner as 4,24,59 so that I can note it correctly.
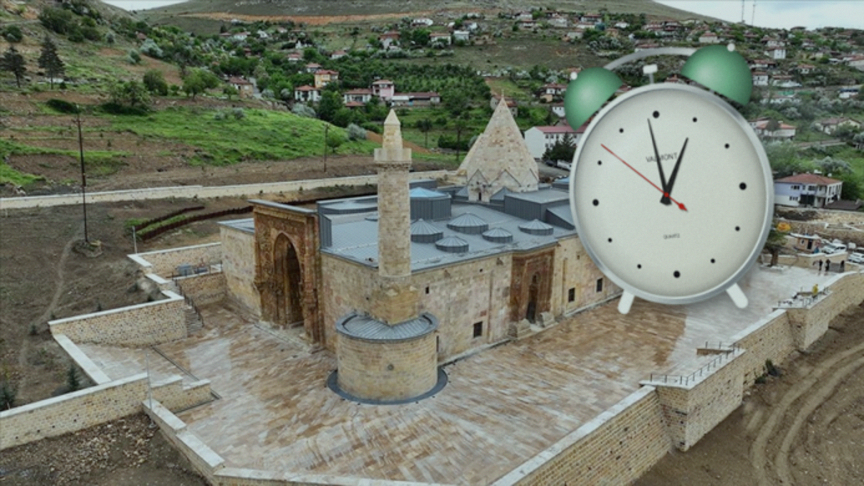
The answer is 12,58,52
